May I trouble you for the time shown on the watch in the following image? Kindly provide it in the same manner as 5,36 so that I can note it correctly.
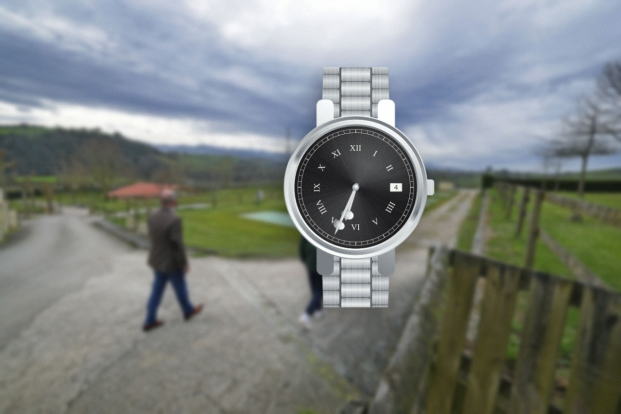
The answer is 6,34
